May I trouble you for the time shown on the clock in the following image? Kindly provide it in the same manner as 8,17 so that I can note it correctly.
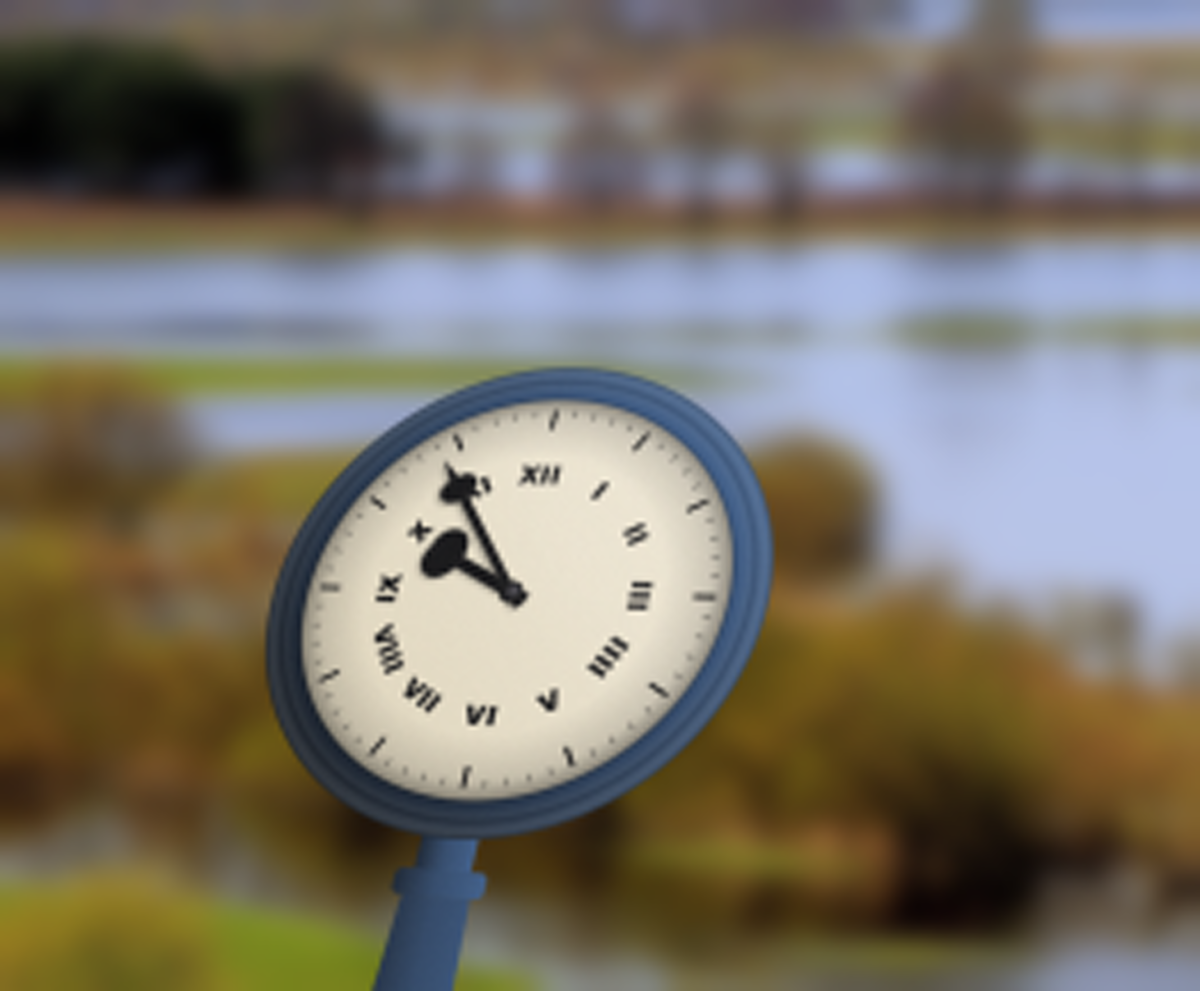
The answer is 9,54
